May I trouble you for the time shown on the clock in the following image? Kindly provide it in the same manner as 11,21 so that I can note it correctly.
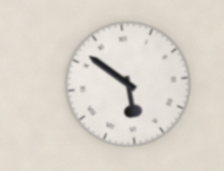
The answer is 5,52
